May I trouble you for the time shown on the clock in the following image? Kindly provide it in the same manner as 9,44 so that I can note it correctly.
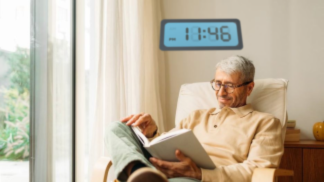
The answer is 11,46
